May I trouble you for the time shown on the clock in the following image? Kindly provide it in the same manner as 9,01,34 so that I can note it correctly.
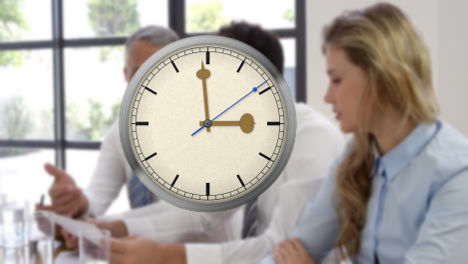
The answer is 2,59,09
